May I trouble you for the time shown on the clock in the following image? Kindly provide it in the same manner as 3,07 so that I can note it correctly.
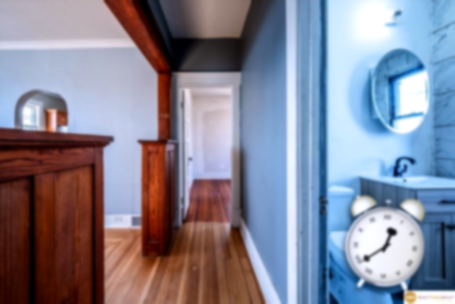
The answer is 12,39
